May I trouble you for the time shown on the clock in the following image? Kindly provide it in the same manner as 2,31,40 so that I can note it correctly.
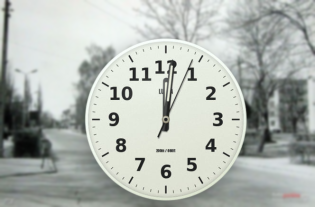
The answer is 12,01,04
